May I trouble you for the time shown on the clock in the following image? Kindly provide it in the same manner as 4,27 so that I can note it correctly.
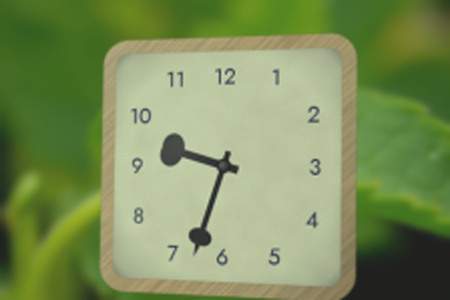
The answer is 9,33
